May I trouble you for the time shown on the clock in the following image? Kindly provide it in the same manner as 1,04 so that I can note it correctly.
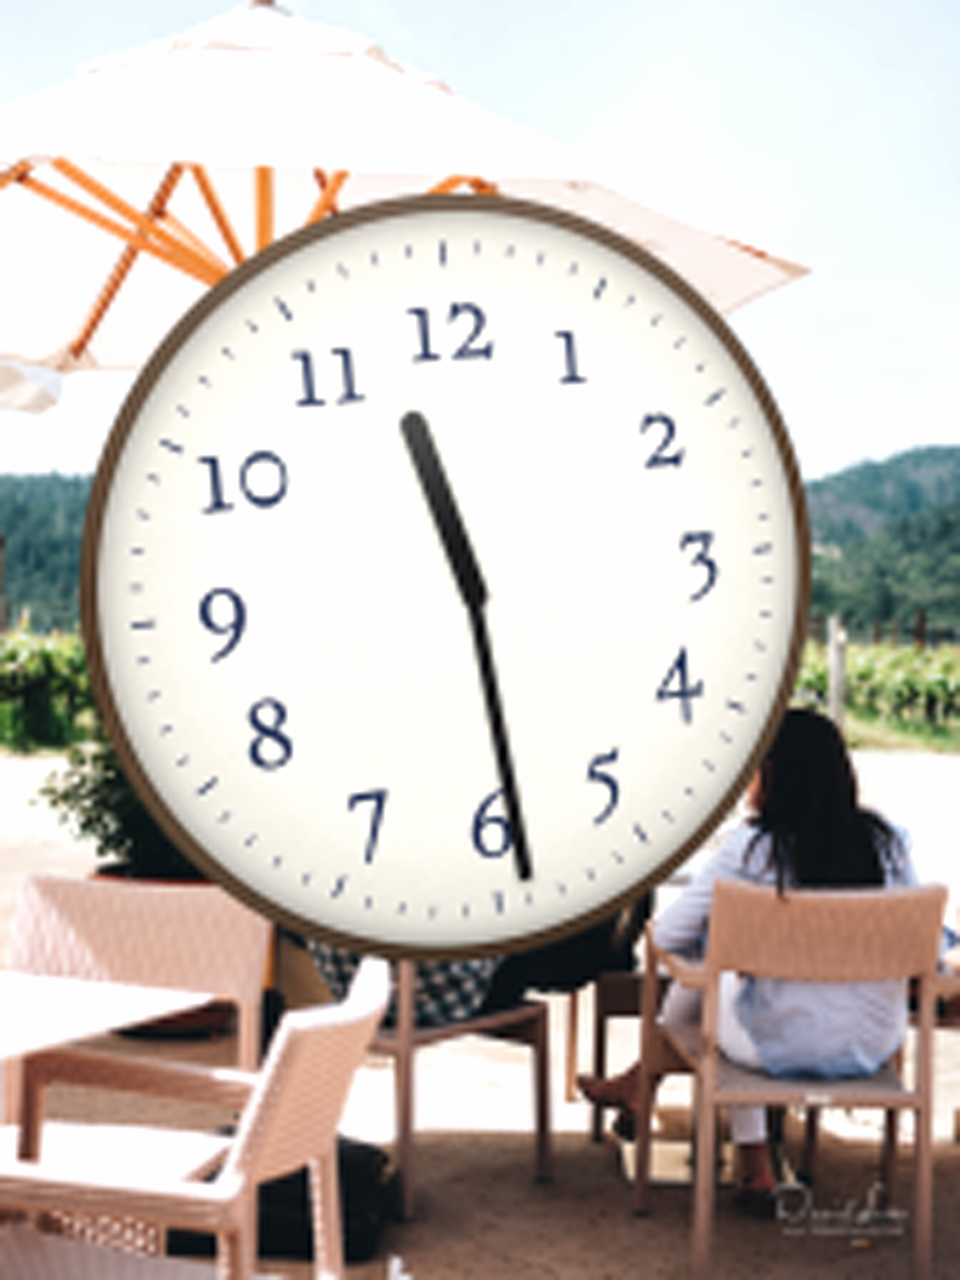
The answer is 11,29
